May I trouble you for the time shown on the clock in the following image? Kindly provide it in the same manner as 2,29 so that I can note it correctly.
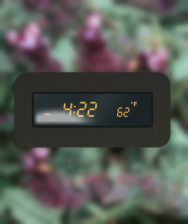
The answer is 4,22
